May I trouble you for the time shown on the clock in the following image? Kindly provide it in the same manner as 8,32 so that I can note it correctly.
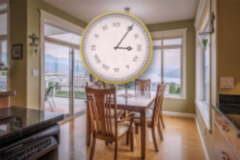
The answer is 3,06
